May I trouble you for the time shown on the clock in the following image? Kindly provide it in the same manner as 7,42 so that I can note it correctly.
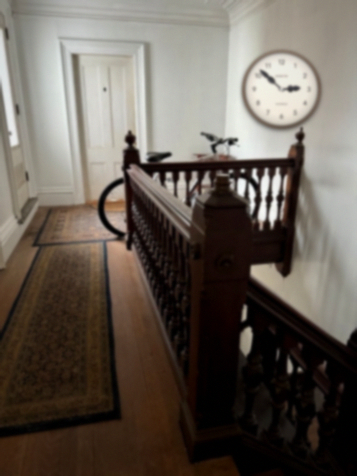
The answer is 2,52
